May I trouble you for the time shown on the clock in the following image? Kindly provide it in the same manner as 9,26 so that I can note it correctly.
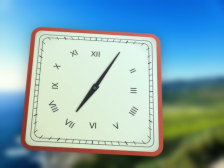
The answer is 7,05
